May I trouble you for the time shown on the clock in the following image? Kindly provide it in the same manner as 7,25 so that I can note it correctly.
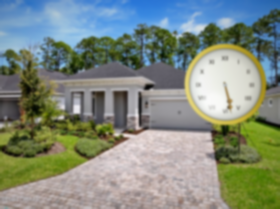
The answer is 5,28
